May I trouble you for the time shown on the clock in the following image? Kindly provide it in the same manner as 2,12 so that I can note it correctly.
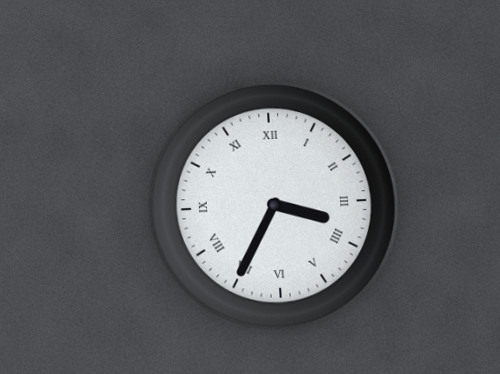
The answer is 3,35
